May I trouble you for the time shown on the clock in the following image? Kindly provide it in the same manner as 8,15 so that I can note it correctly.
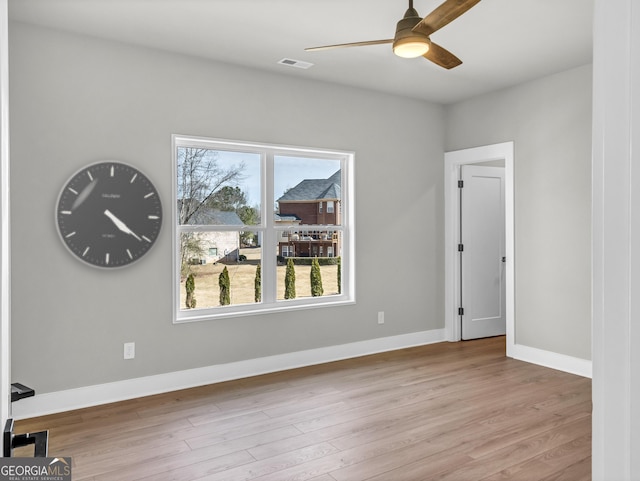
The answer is 4,21
